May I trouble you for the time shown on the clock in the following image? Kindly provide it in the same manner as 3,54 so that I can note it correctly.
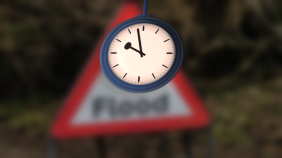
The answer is 9,58
